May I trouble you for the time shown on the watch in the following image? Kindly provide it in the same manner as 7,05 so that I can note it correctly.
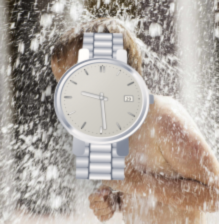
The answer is 9,29
